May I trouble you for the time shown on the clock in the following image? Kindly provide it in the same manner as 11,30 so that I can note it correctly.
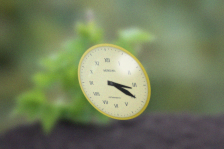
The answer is 3,20
